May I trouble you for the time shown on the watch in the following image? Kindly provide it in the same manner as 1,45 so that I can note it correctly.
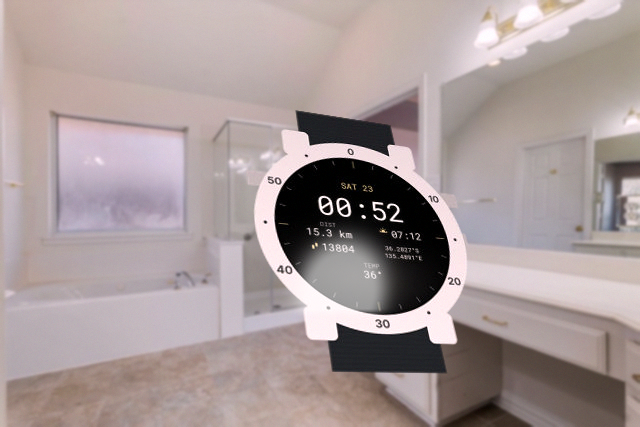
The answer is 0,52
